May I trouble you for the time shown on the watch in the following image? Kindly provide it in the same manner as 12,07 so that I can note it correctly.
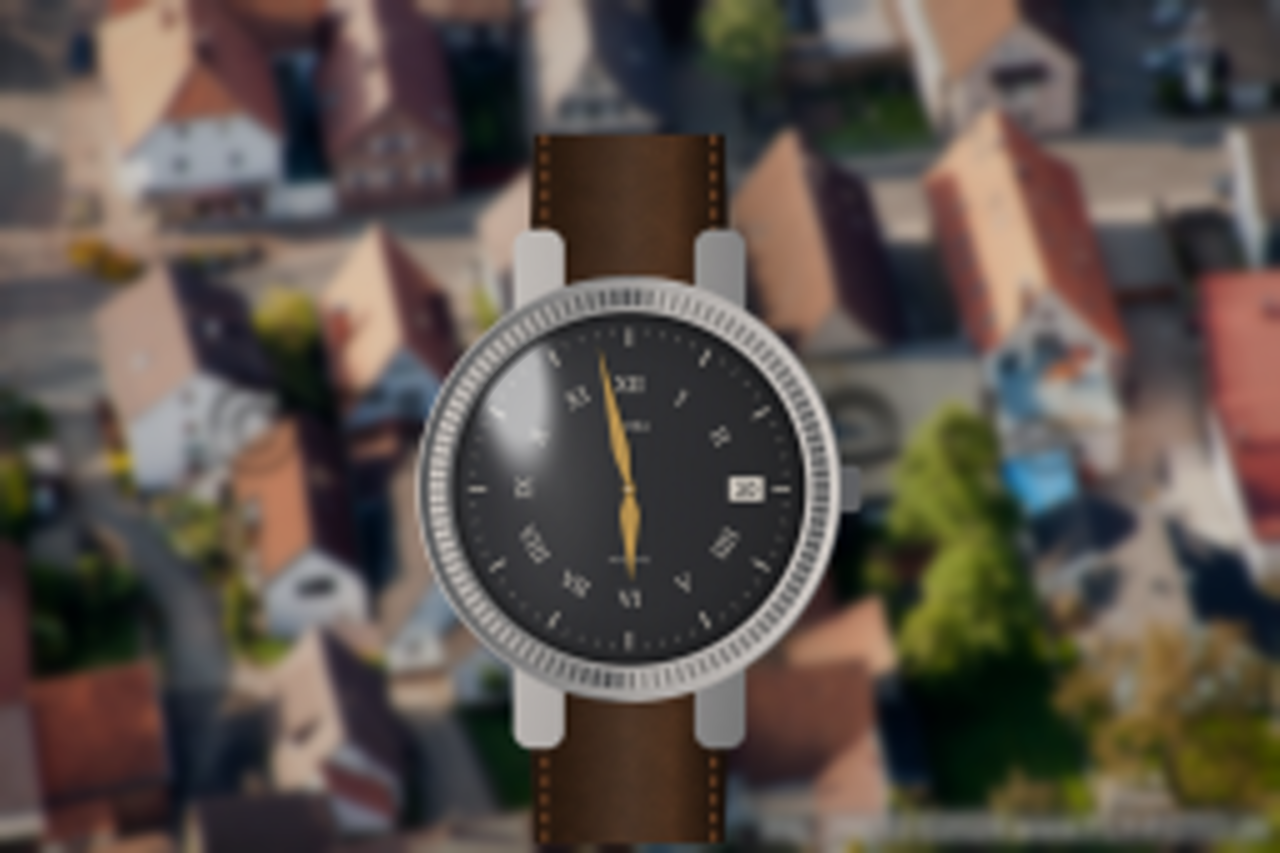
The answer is 5,58
